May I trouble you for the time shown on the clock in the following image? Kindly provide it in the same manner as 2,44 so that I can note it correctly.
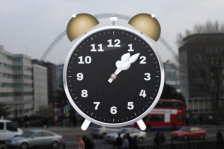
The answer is 1,08
